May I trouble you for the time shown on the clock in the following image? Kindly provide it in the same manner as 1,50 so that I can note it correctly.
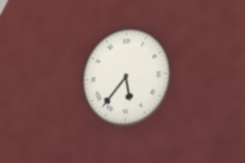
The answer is 5,37
